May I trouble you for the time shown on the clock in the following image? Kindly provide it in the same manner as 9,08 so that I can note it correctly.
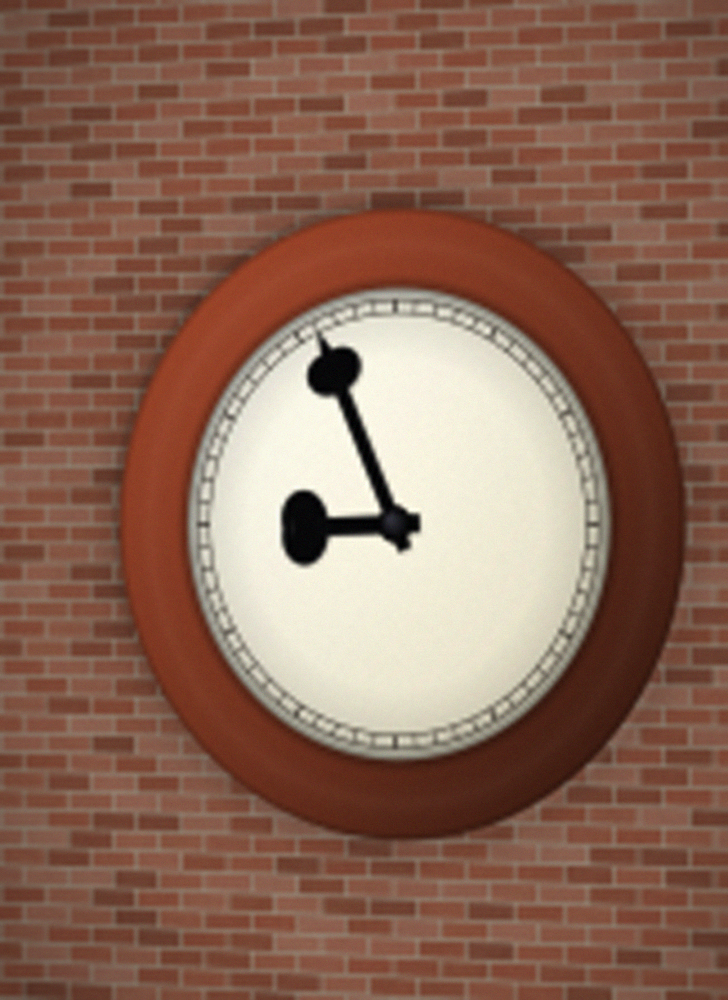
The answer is 8,56
